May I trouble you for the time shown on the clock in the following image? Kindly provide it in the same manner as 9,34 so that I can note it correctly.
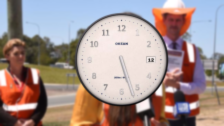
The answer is 5,27
